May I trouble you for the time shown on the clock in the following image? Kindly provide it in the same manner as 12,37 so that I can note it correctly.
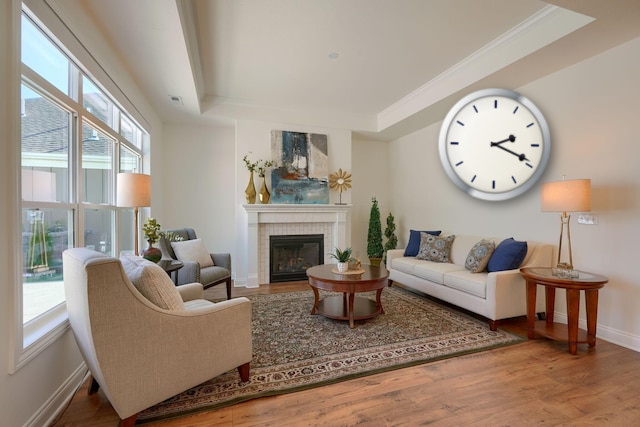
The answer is 2,19
